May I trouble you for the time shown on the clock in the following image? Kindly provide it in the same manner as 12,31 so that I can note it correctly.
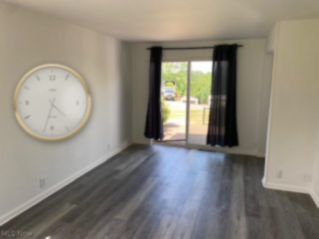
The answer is 4,33
